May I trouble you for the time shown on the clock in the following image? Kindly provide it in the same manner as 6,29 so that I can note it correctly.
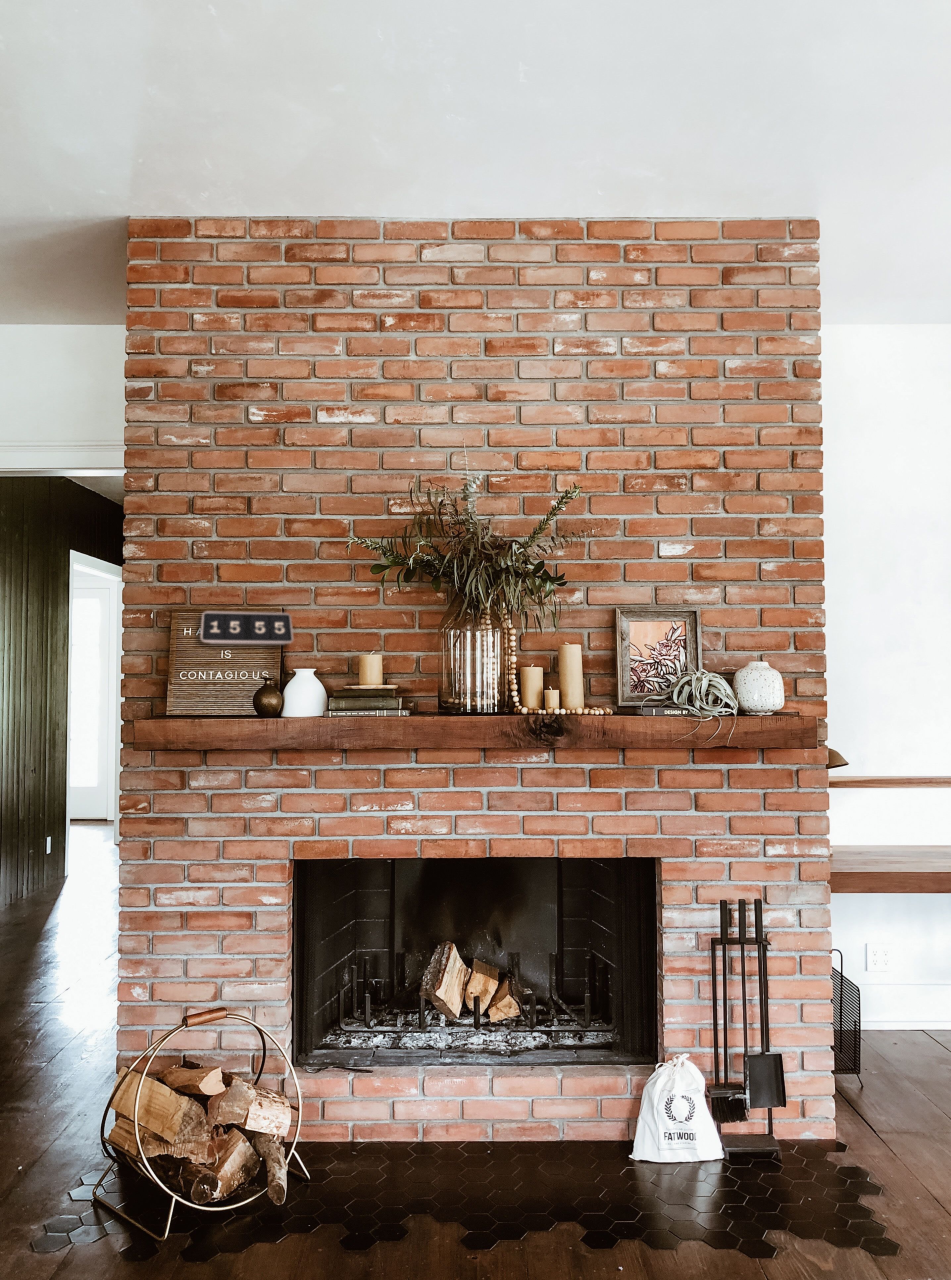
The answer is 15,55
